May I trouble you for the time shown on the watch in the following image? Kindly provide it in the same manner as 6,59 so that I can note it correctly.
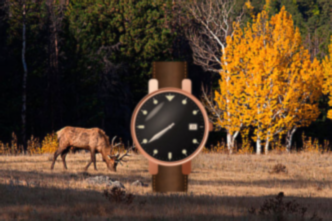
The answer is 7,39
